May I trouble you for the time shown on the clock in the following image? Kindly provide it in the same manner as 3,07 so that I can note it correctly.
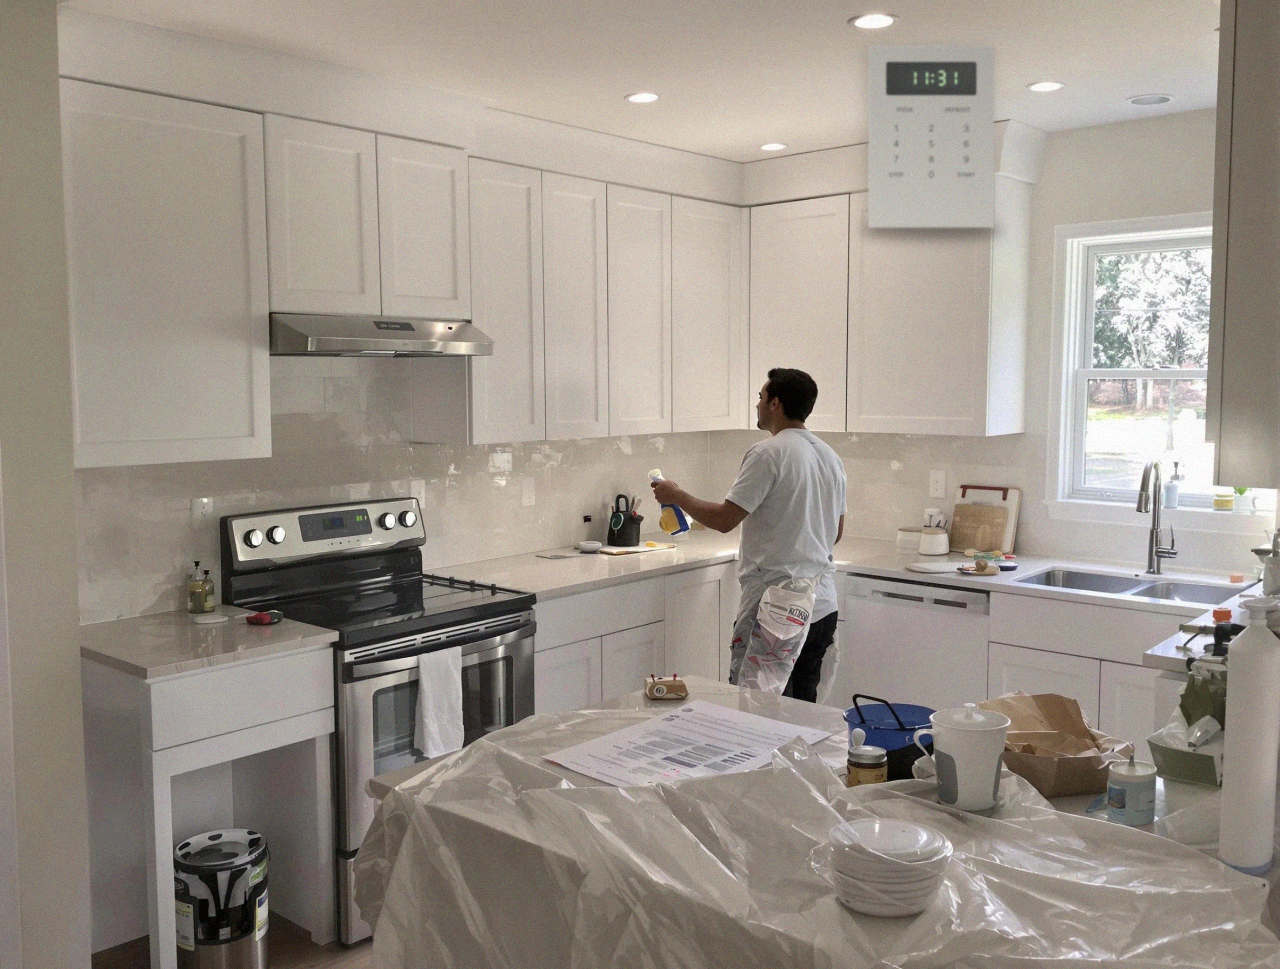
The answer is 11,31
